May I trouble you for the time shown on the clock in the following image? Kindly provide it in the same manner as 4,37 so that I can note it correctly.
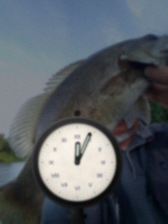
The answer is 12,04
